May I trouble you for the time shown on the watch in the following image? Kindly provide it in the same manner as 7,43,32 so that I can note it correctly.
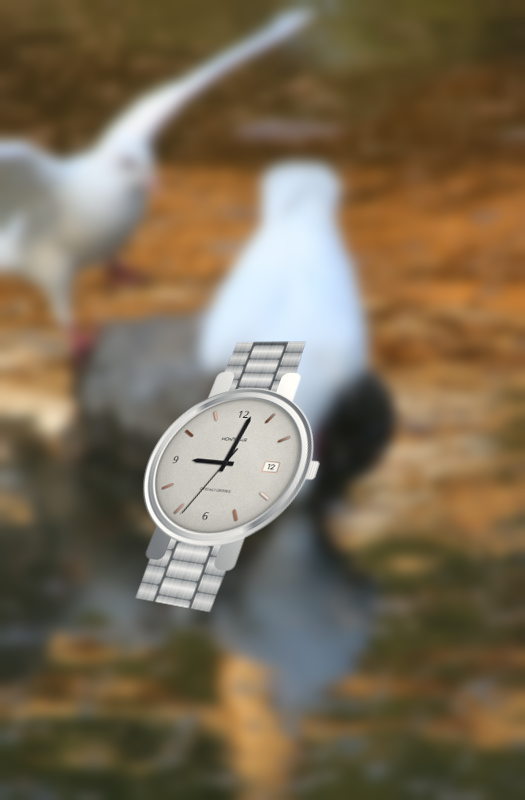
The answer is 9,01,34
